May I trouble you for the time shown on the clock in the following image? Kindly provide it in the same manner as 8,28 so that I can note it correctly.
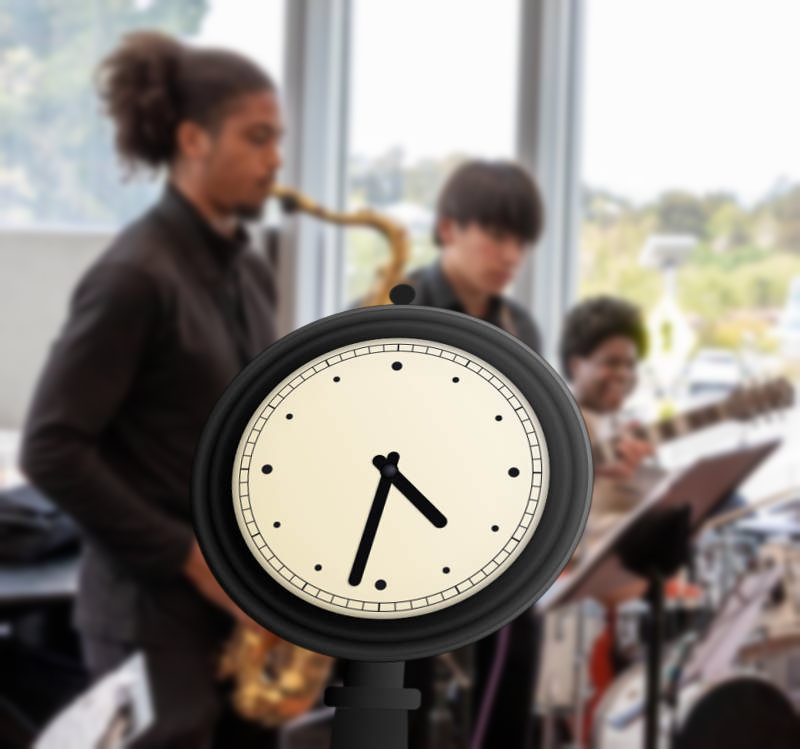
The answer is 4,32
